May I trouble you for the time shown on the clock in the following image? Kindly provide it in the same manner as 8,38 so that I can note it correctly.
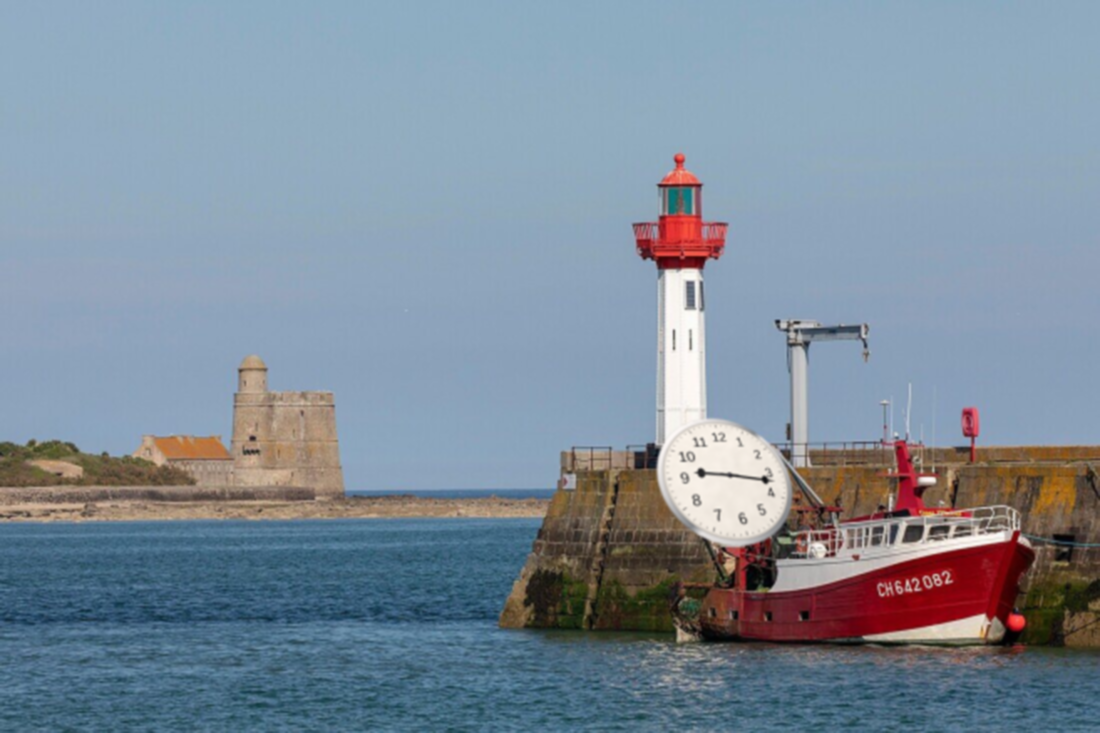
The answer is 9,17
